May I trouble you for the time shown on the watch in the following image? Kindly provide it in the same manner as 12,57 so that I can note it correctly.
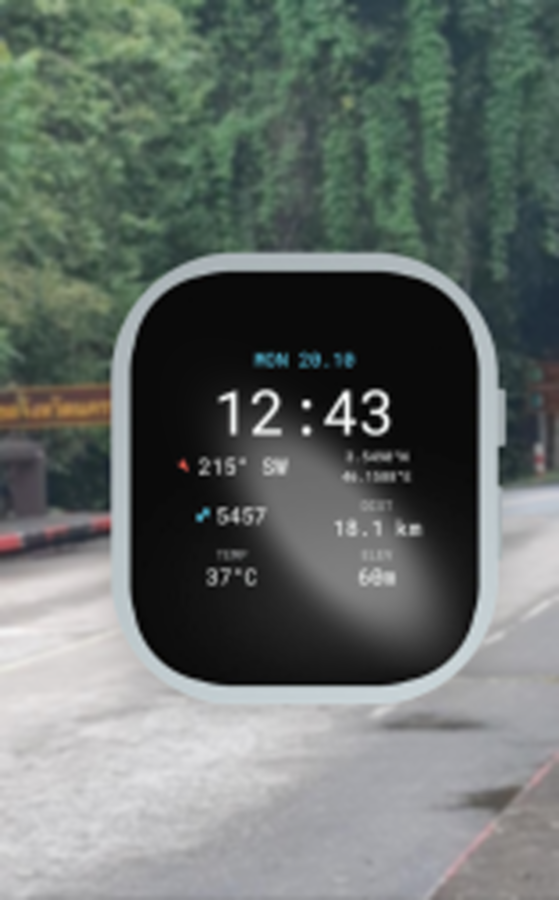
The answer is 12,43
